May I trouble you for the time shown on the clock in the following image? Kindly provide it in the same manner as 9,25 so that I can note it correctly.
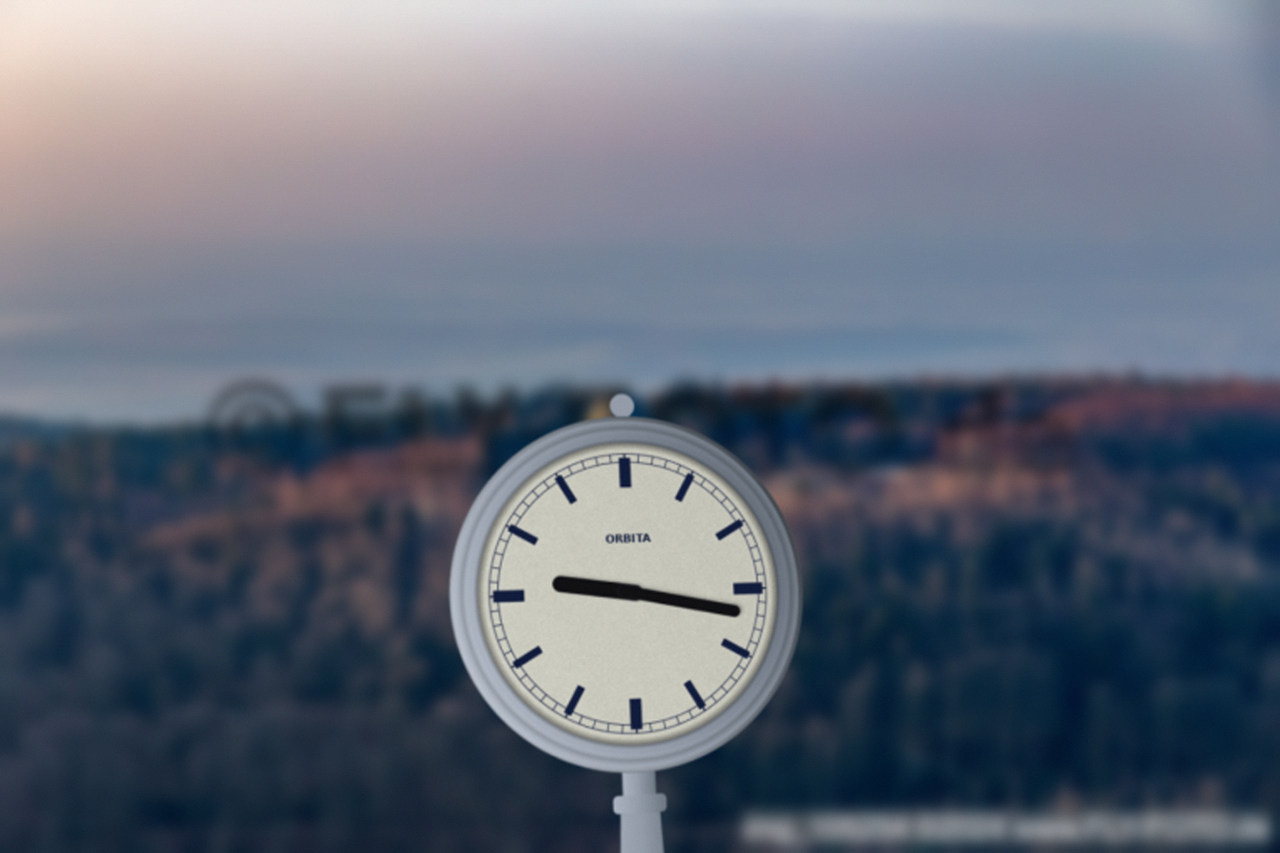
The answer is 9,17
